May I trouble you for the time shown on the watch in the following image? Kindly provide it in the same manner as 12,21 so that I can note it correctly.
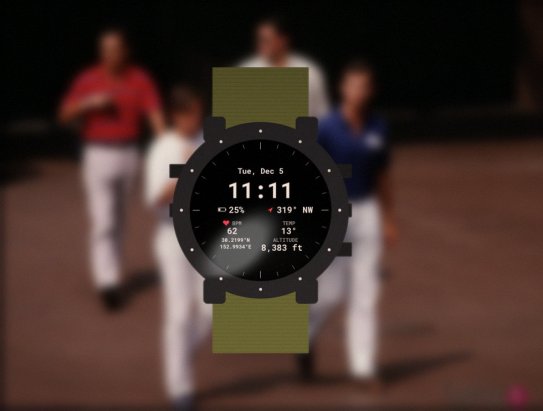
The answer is 11,11
